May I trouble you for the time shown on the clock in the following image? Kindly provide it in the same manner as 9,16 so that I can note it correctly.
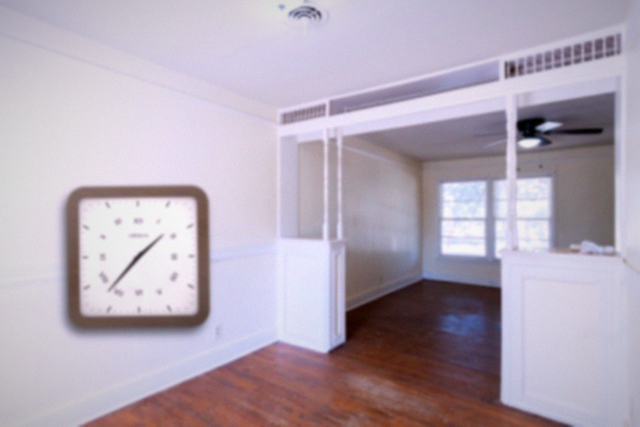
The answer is 1,37
